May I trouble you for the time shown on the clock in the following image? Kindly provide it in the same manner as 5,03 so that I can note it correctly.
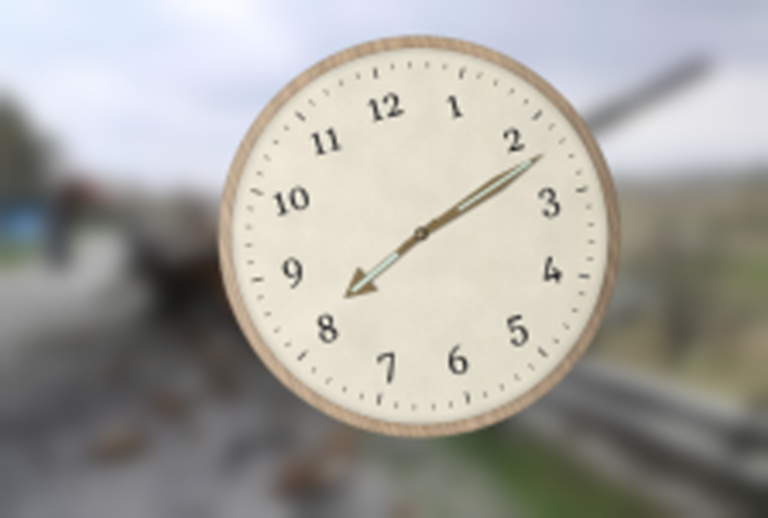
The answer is 8,12
